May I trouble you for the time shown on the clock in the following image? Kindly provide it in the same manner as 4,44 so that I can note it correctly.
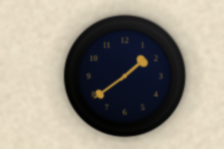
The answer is 1,39
